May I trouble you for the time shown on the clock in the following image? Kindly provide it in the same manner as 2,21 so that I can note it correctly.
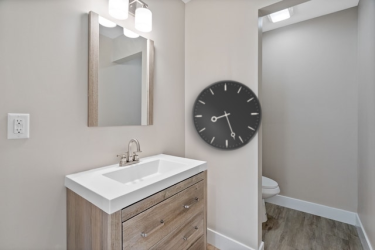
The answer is 8,27
